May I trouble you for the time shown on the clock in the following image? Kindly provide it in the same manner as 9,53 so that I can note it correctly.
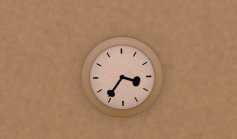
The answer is 3,36
